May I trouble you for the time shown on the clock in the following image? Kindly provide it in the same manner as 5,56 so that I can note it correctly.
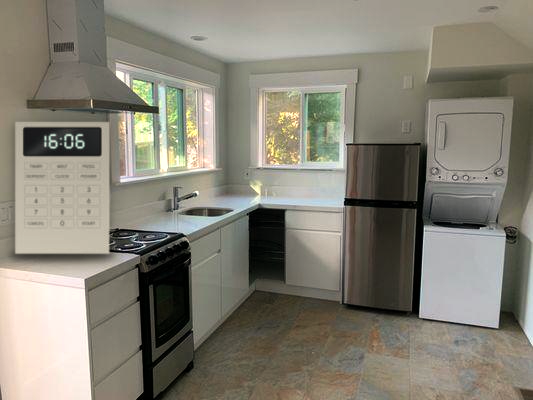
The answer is 16,06
